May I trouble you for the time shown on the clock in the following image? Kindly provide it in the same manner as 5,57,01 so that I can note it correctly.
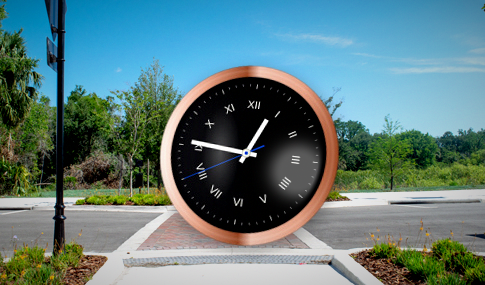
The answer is 12,45,40
